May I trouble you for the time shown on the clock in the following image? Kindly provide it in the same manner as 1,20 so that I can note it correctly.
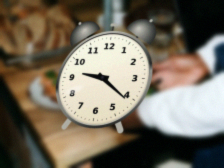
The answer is 9,21
